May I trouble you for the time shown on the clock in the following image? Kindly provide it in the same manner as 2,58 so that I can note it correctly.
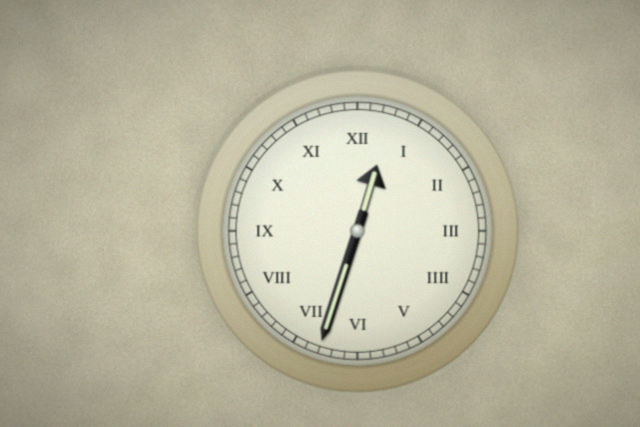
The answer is 12,33
